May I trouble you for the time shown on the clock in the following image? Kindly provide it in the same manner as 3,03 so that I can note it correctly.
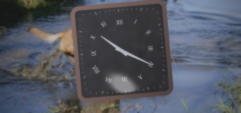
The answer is 10,20
